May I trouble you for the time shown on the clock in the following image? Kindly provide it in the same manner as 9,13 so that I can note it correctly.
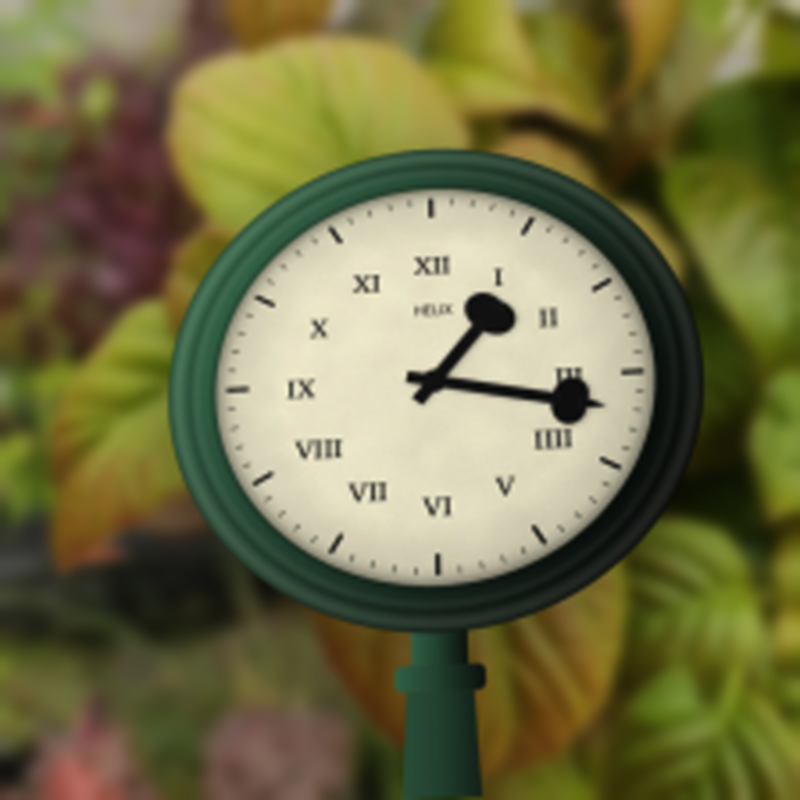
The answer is 1,17
